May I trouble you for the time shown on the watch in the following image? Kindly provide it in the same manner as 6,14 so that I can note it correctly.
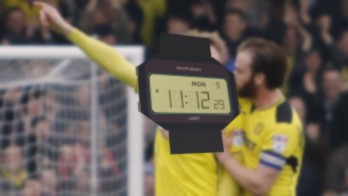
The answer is 11,12
